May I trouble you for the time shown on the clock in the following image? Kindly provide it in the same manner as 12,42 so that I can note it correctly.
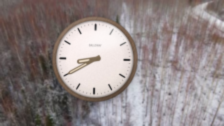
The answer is 8,40
